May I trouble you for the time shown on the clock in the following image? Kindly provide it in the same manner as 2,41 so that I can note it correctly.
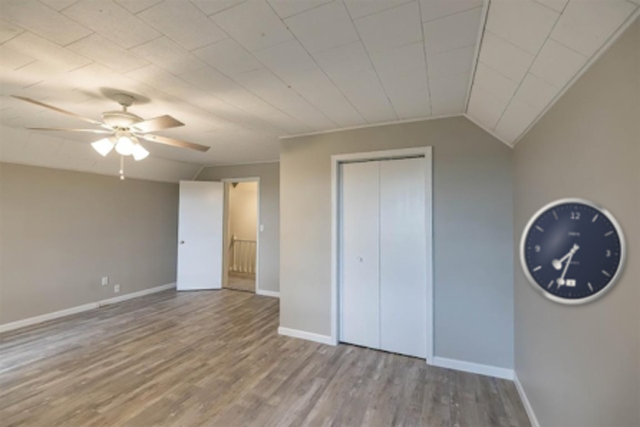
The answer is 7,33
